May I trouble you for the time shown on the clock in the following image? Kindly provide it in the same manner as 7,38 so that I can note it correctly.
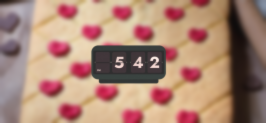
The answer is 5,42
